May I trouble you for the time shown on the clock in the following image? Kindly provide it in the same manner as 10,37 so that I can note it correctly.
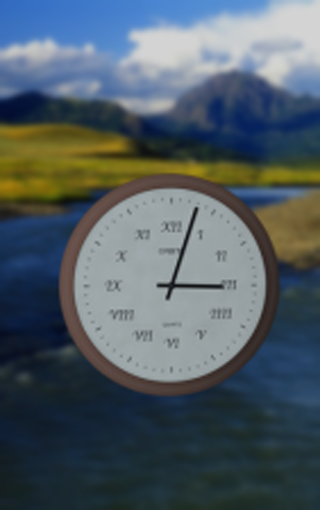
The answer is 3,03
